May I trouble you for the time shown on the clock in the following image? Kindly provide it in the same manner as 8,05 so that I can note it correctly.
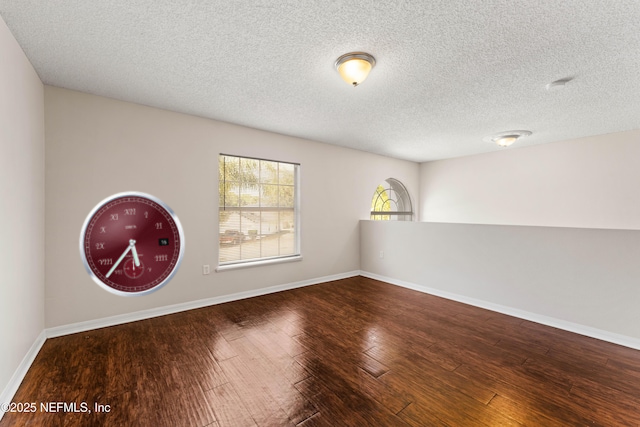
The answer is 5,37
